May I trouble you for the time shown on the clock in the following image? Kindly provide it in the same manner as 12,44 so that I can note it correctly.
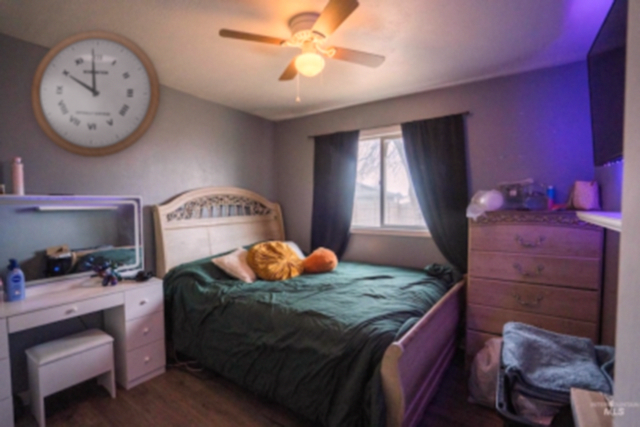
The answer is 9,59
